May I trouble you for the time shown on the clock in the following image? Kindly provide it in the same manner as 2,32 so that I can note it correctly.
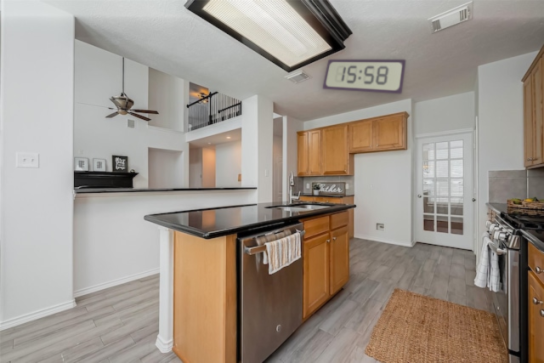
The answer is 15,58
